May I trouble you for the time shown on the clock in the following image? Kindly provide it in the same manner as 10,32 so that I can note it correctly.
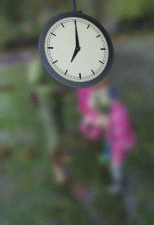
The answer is 7,00
